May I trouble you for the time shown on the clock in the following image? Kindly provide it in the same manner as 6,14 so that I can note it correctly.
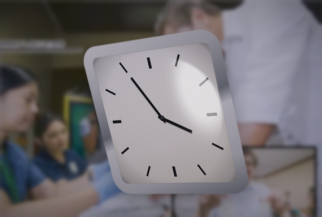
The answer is 3,55
